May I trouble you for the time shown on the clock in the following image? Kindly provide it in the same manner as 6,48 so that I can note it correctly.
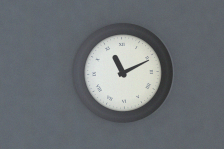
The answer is 11,11
